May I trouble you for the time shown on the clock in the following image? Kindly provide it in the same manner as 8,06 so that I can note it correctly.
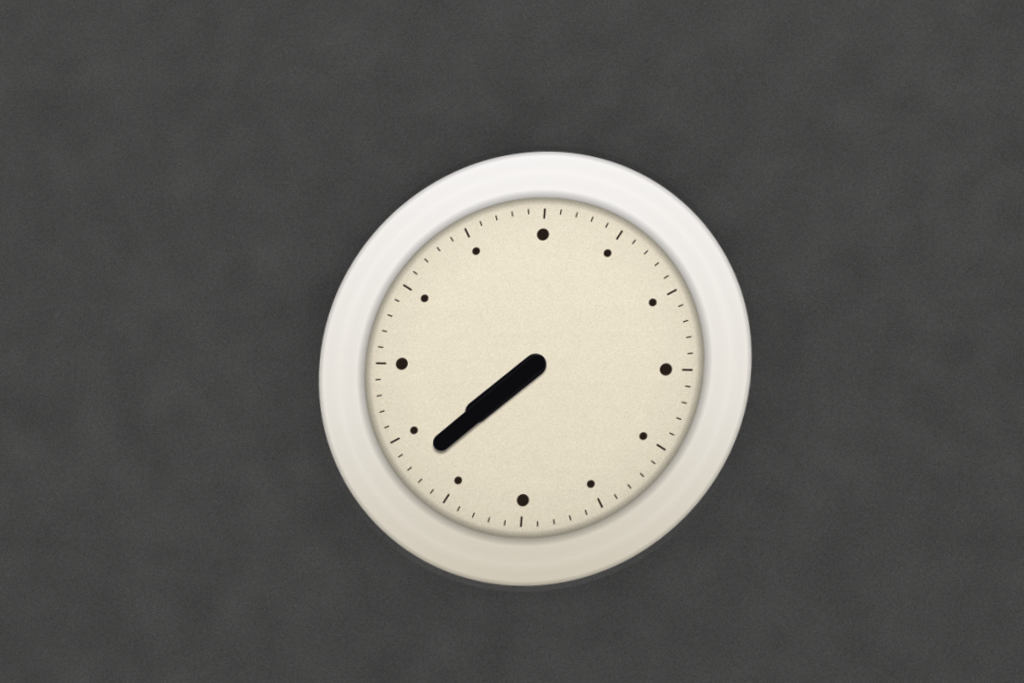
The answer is 7,38
